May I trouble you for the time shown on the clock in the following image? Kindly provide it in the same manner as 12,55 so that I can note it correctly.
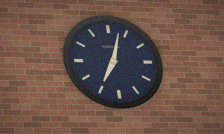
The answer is 7,03
